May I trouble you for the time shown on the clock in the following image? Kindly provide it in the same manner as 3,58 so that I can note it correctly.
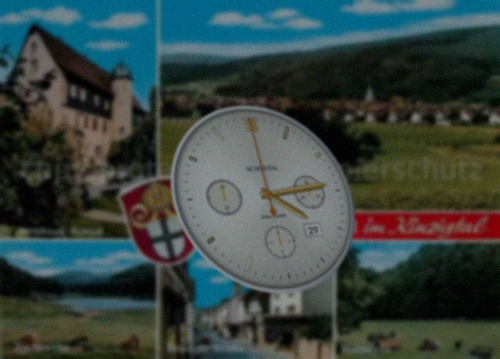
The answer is 4,14
